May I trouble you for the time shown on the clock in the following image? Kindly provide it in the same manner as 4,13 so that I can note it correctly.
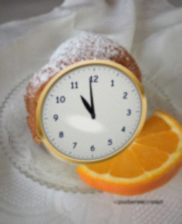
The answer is 10,59
